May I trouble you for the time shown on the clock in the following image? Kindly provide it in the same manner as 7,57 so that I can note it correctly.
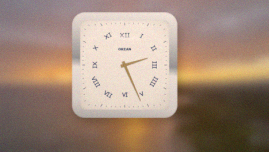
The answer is 2,26
